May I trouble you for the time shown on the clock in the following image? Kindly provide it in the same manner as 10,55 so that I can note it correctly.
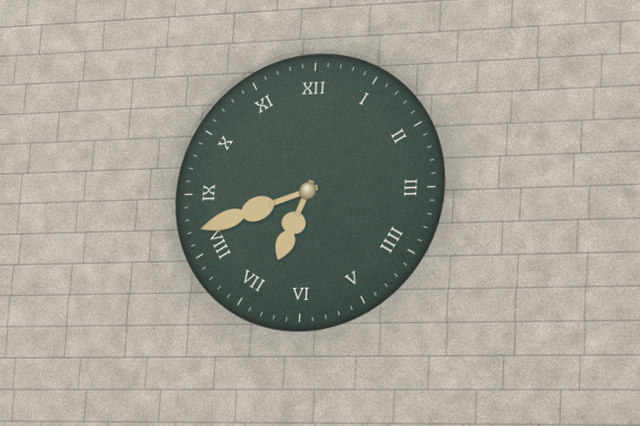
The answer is 6,42
